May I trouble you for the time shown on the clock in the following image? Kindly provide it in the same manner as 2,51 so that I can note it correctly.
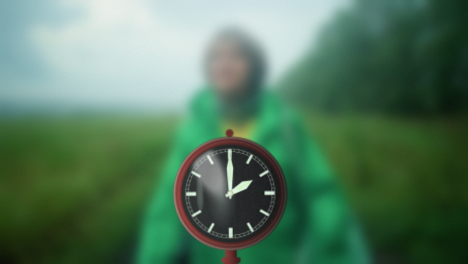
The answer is 2,00
